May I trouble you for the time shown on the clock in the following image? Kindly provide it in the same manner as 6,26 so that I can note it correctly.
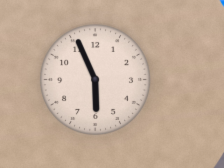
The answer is 5,56
